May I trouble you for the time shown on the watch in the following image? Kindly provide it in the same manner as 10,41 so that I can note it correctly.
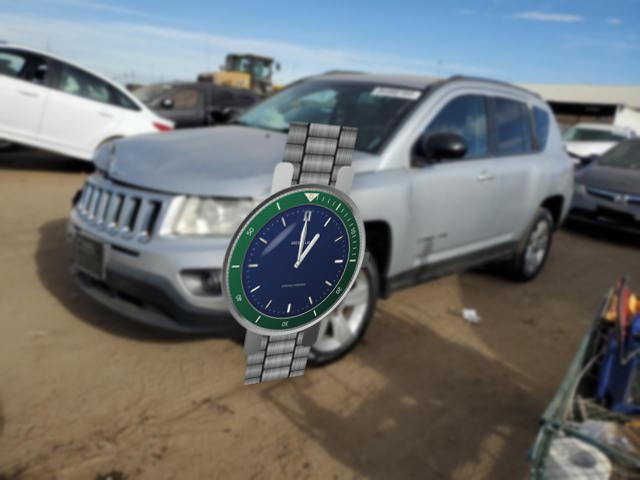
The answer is 1,00
